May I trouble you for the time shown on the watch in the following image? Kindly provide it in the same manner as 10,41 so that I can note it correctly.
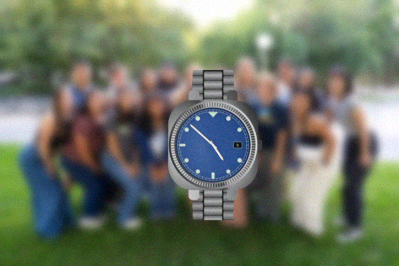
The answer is 4,52
